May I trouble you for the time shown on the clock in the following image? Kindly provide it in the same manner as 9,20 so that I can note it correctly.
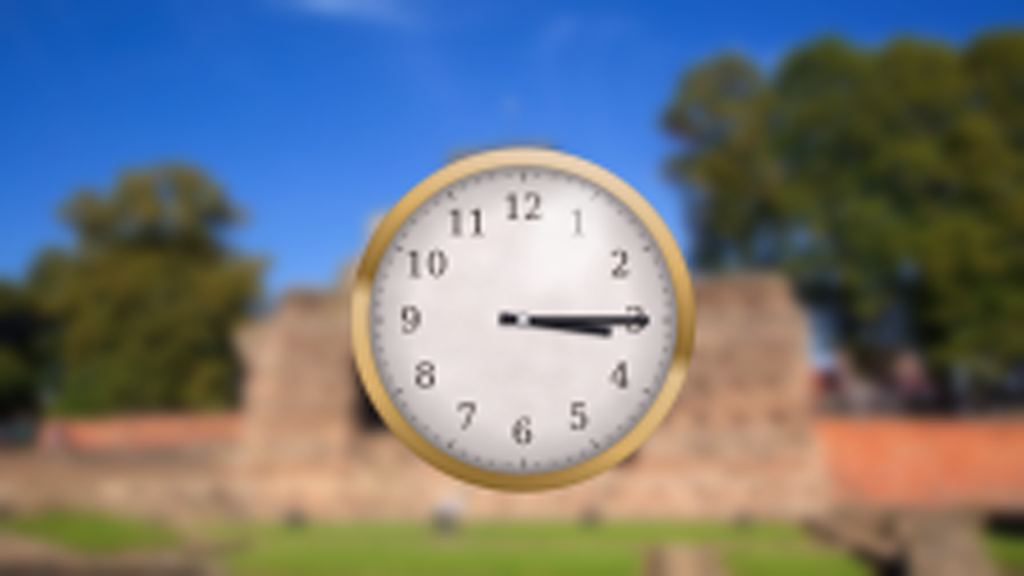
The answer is 3,15
